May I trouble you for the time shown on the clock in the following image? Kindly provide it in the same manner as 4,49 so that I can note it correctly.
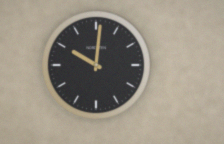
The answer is 10,01
